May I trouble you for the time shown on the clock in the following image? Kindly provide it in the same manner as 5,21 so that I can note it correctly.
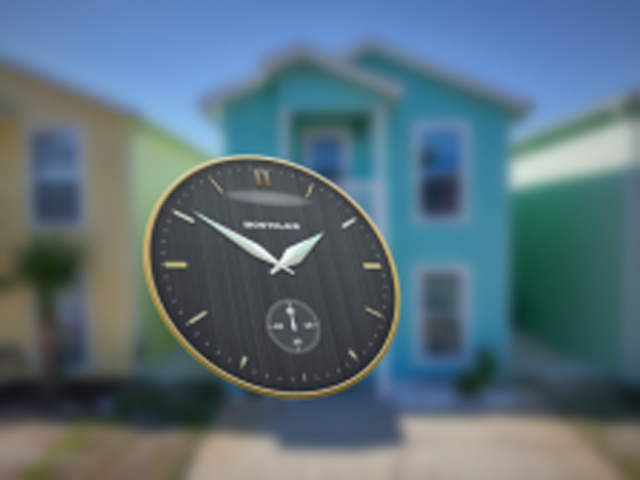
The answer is 1,51
